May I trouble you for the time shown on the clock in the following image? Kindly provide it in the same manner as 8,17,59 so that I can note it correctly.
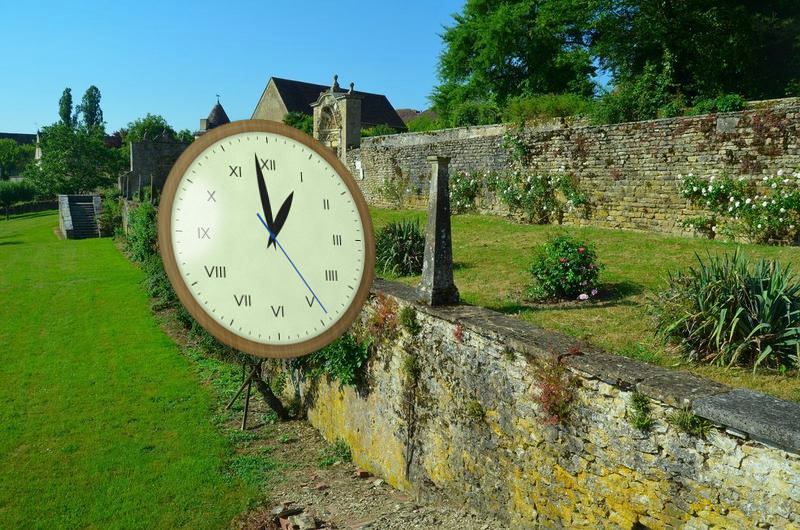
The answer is 12,58,24
